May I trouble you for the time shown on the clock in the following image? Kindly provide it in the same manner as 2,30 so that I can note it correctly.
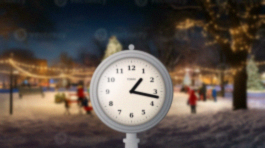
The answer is 1,17
